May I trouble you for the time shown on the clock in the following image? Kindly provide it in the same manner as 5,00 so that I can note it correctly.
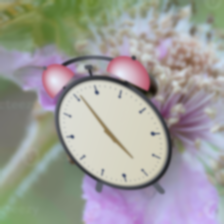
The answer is 4,56
